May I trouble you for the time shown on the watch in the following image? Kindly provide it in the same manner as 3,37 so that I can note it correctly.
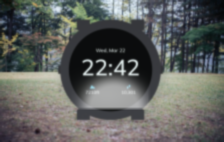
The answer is 22,42
